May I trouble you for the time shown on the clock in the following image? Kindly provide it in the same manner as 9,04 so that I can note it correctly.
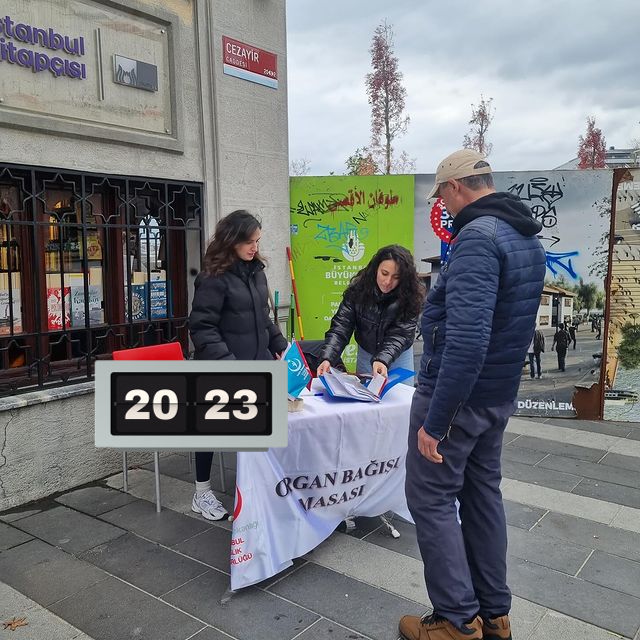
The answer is 20,23
